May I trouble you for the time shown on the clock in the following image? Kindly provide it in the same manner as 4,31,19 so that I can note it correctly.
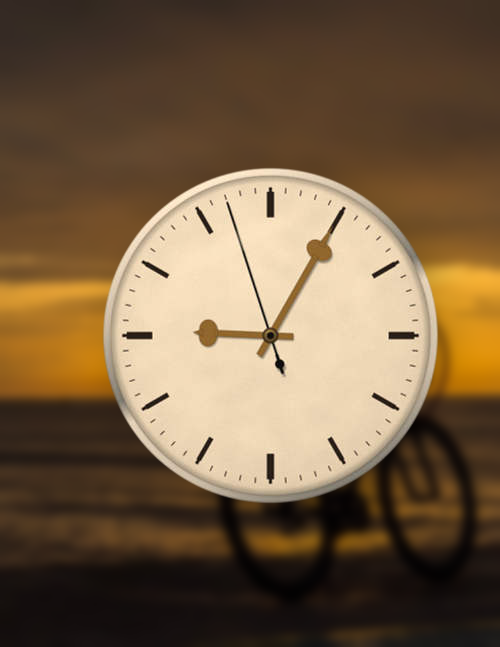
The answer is 9,04,57
